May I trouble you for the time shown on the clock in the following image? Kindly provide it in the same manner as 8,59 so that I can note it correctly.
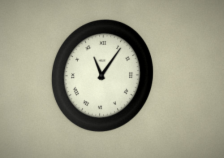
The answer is 11,06
